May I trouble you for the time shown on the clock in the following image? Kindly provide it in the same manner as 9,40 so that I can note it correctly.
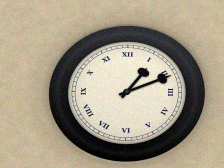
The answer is 1,11
